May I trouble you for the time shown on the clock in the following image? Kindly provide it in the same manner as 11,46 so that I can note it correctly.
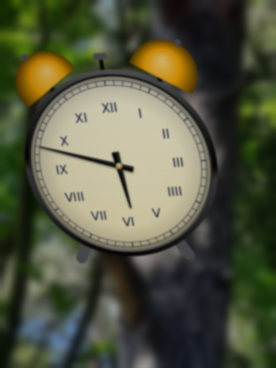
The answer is 5,48
